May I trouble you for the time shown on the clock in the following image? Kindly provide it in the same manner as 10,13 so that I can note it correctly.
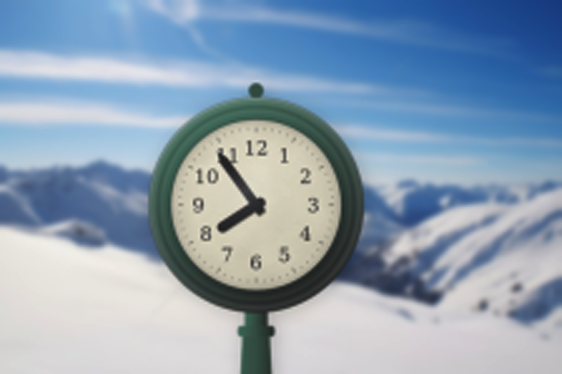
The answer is 7,54
